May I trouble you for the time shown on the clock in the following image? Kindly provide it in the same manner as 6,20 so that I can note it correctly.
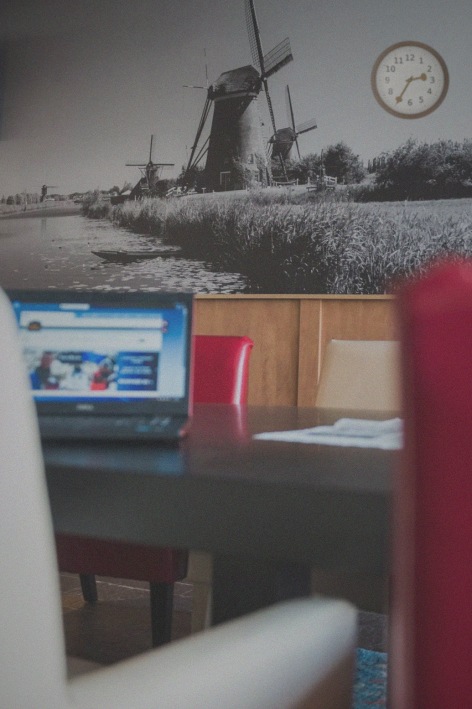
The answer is 2,35
